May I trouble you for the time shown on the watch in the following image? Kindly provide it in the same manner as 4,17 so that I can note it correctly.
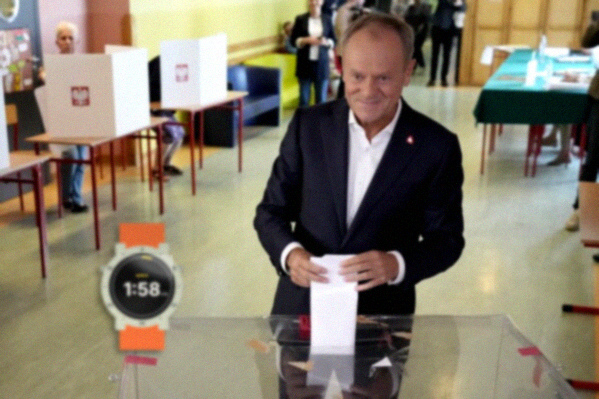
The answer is 1,58
